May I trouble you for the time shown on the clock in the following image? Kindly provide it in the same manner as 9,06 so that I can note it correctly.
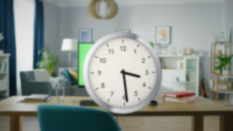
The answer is 3,29
